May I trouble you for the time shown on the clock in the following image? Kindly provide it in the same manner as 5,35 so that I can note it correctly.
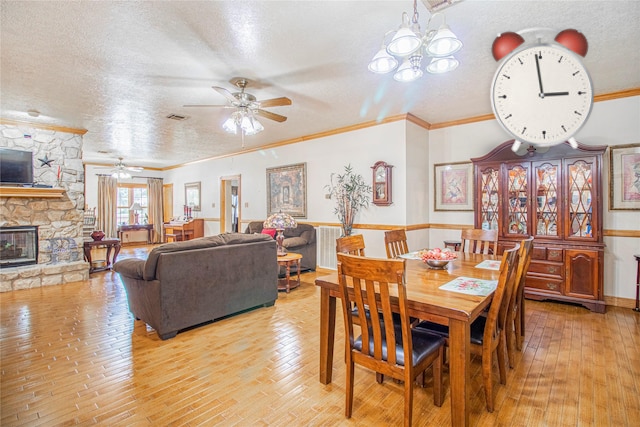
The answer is 2,59
